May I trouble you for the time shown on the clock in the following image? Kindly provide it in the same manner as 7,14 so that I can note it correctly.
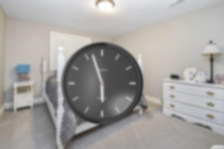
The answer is 5,57
